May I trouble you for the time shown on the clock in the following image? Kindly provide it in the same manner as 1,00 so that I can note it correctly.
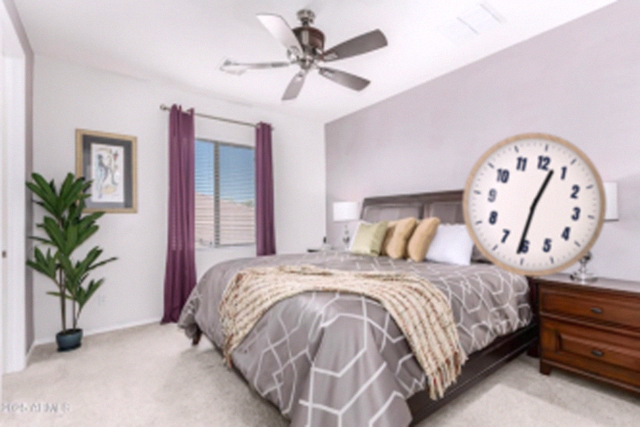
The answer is 12,31
